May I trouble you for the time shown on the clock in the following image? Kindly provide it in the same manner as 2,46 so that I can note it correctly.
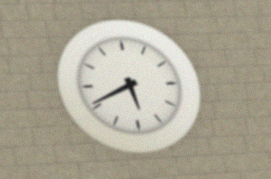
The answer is 5,41
